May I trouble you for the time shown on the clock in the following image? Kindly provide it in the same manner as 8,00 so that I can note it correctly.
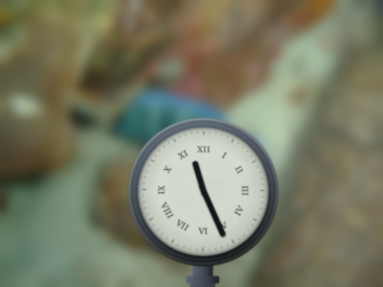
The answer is 11,26
